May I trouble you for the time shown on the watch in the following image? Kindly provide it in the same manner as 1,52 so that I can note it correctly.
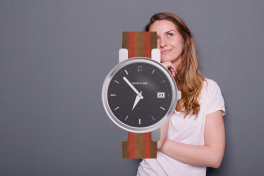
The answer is 6,53
